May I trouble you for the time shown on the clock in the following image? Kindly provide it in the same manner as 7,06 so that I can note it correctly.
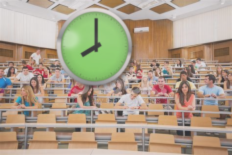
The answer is 8,00
